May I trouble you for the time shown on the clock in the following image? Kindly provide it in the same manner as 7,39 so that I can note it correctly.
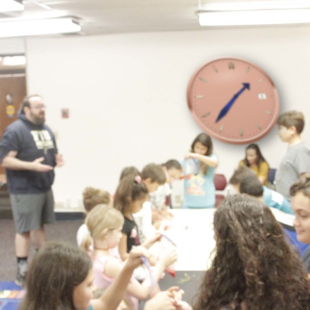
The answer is 1,37
